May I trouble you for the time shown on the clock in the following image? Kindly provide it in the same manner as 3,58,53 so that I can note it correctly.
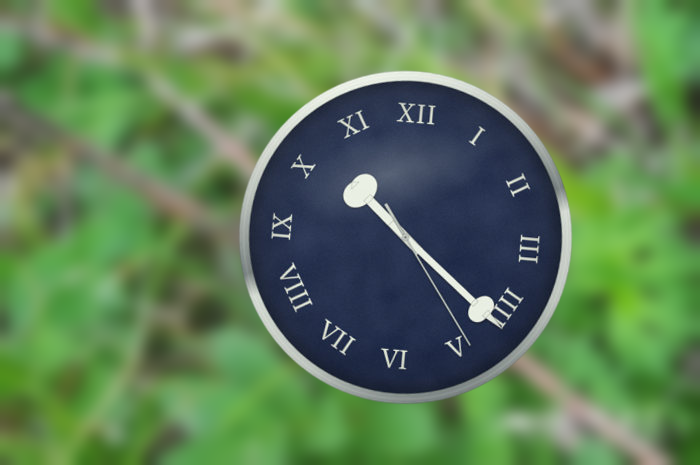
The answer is 10,21,24
